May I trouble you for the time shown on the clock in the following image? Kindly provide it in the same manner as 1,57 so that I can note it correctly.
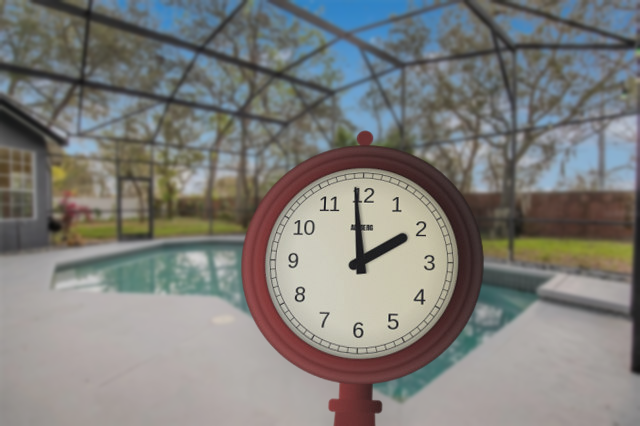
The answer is 1,59
